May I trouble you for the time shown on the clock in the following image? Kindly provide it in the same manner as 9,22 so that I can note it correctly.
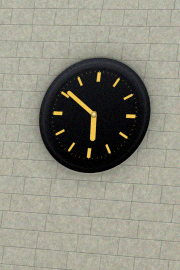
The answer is 5,51
